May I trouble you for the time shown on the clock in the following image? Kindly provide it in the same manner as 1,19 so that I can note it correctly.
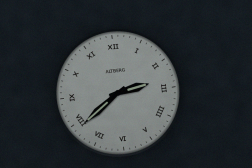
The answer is 2,39
